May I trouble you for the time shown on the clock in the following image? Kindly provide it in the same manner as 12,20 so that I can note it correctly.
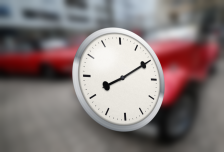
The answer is 8,10
